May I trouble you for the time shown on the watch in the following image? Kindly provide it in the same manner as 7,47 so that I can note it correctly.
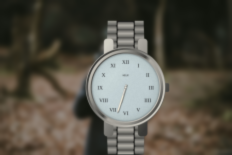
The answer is 6,33
